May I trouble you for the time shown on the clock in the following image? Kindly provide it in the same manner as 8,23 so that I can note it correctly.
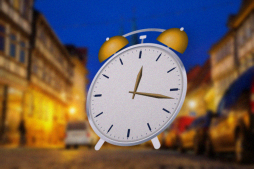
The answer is 12,17
